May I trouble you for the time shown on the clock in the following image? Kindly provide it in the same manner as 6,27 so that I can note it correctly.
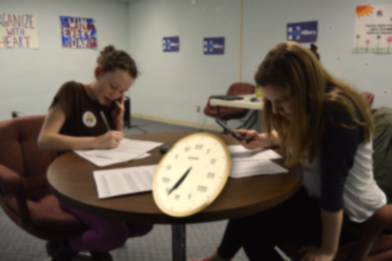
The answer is 6,34
